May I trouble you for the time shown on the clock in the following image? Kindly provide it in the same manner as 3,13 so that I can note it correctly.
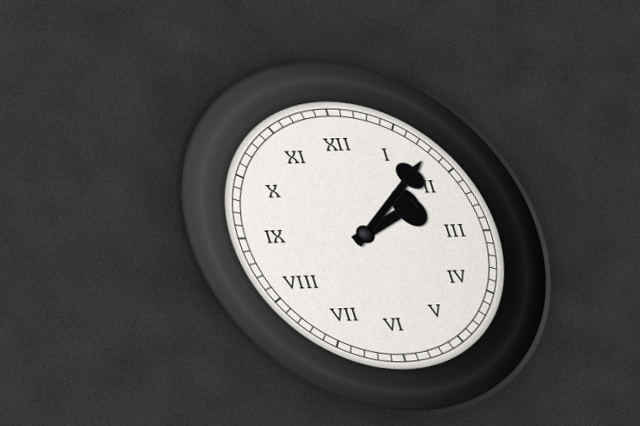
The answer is 2,08
